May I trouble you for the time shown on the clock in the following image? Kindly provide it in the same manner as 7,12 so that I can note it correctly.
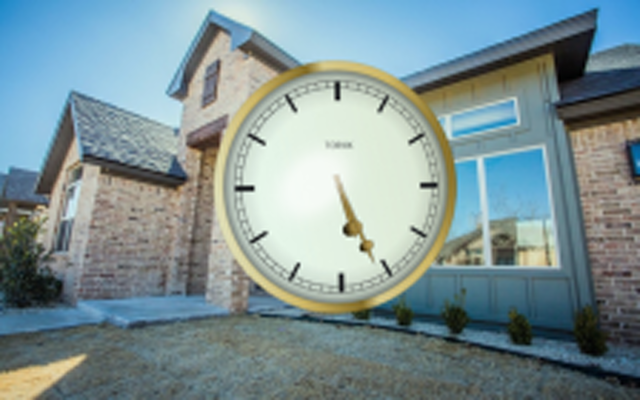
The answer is 5,26
